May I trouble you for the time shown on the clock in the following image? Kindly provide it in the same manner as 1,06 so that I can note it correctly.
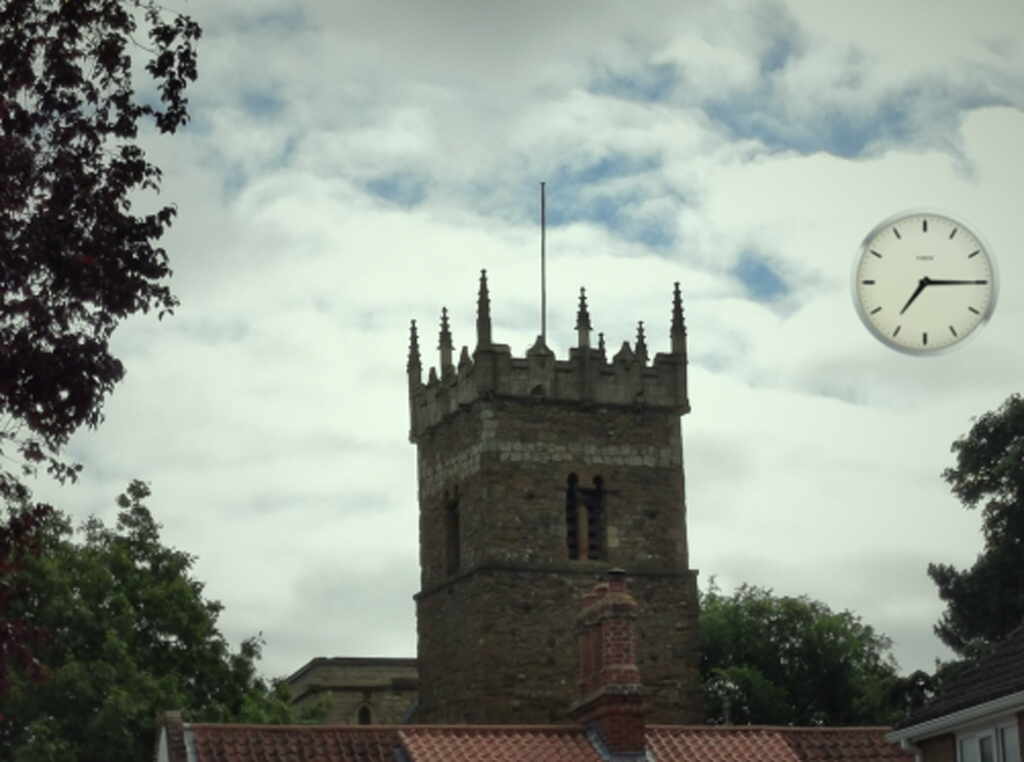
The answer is 7,15
